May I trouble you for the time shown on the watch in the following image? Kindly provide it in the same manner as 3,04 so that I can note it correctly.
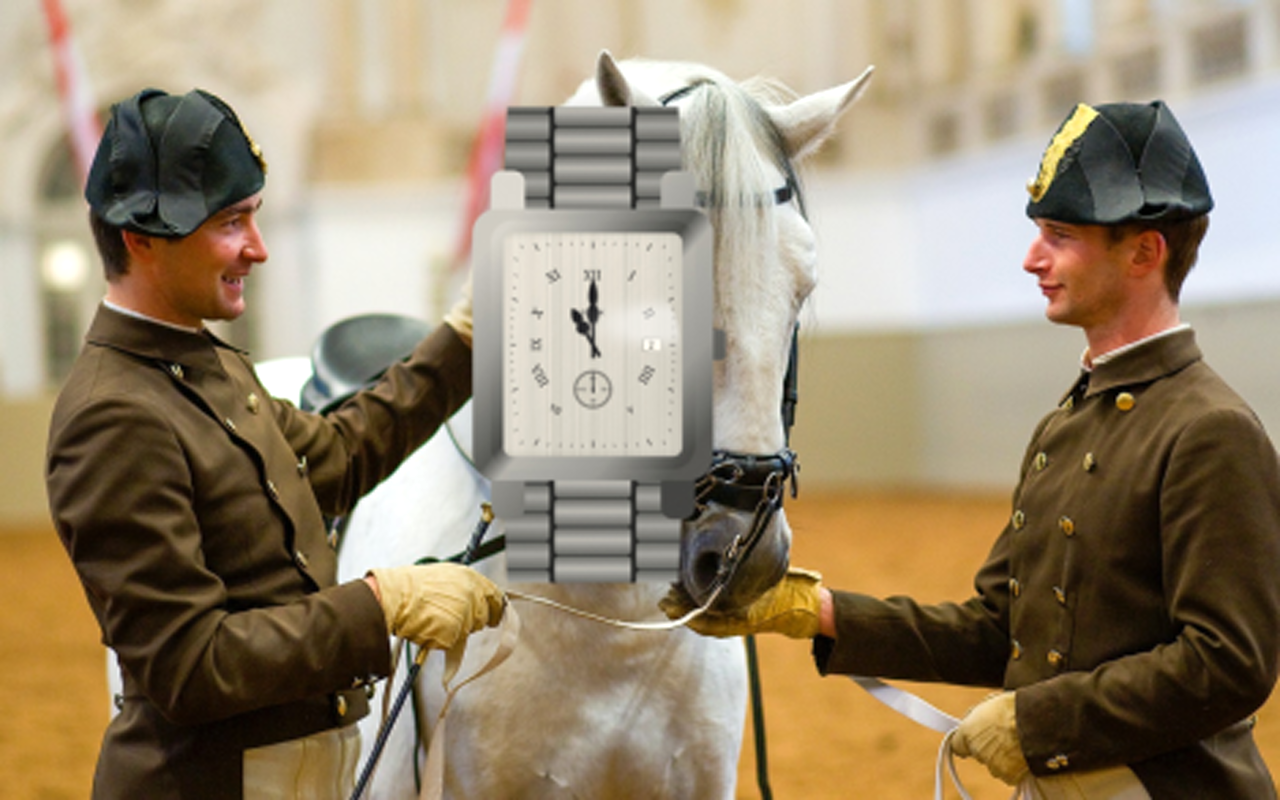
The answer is 11,00
